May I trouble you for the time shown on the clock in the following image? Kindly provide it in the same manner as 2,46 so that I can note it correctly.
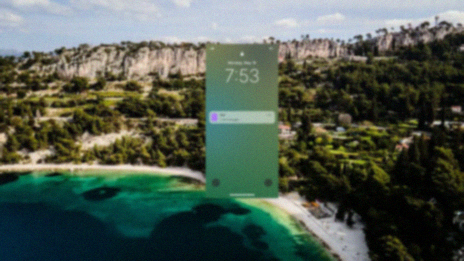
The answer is 7,53
